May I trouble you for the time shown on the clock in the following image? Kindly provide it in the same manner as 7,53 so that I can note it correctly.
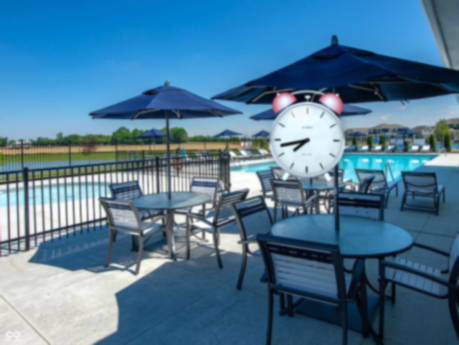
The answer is 7,43
